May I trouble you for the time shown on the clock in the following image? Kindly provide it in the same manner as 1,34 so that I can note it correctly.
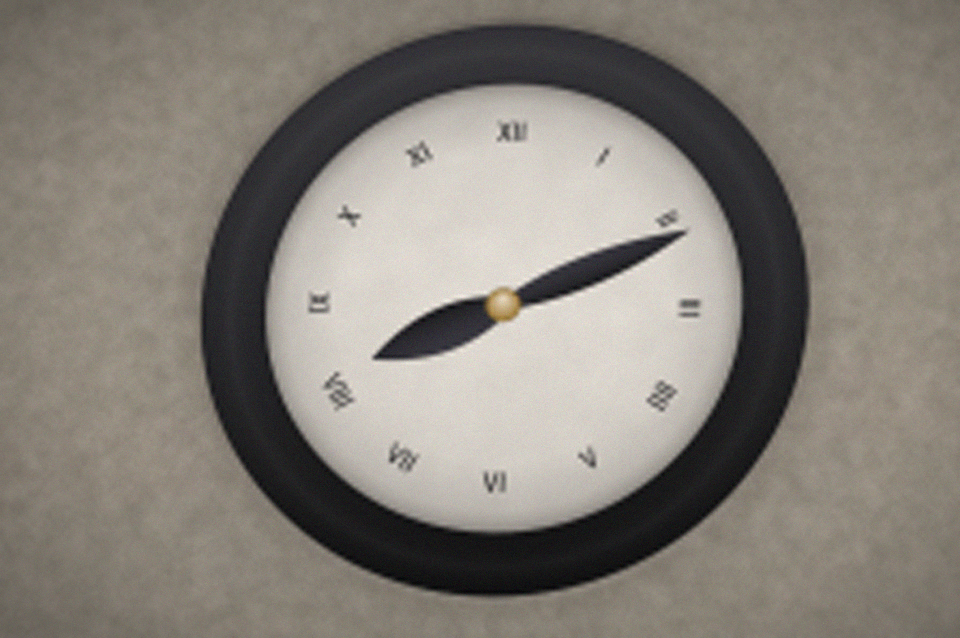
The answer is 8,11
